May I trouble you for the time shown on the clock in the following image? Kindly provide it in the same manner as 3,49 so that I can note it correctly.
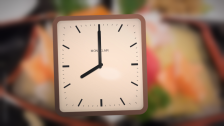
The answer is 8,00
